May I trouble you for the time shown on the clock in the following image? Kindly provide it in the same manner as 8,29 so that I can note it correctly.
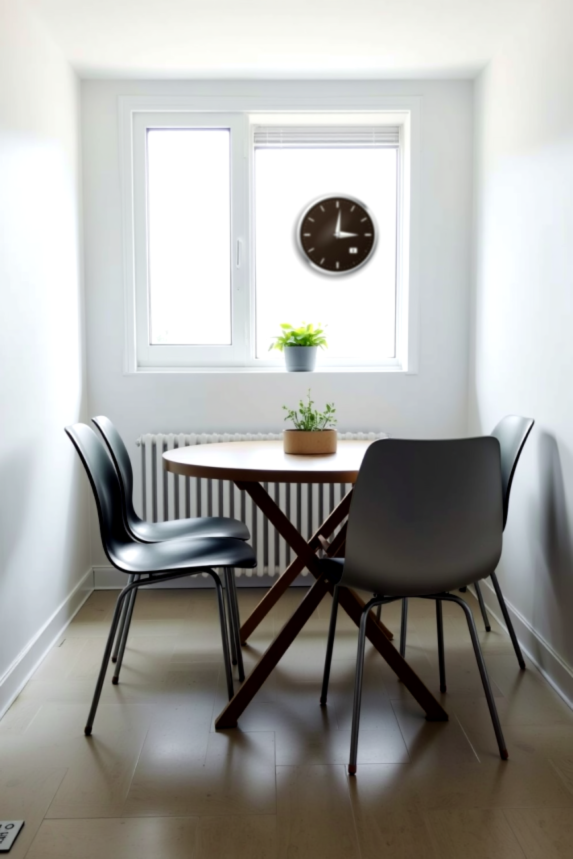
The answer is 3,01
